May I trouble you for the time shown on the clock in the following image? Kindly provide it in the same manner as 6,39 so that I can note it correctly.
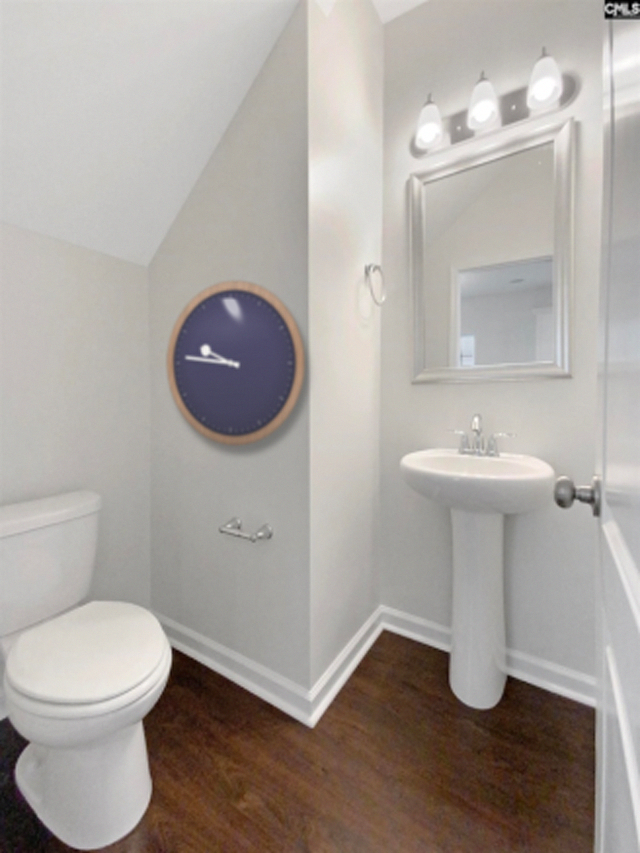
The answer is 9,46
